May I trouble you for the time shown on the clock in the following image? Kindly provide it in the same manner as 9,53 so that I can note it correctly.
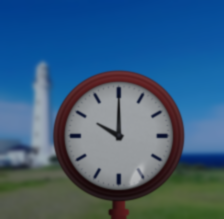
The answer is 10,00
